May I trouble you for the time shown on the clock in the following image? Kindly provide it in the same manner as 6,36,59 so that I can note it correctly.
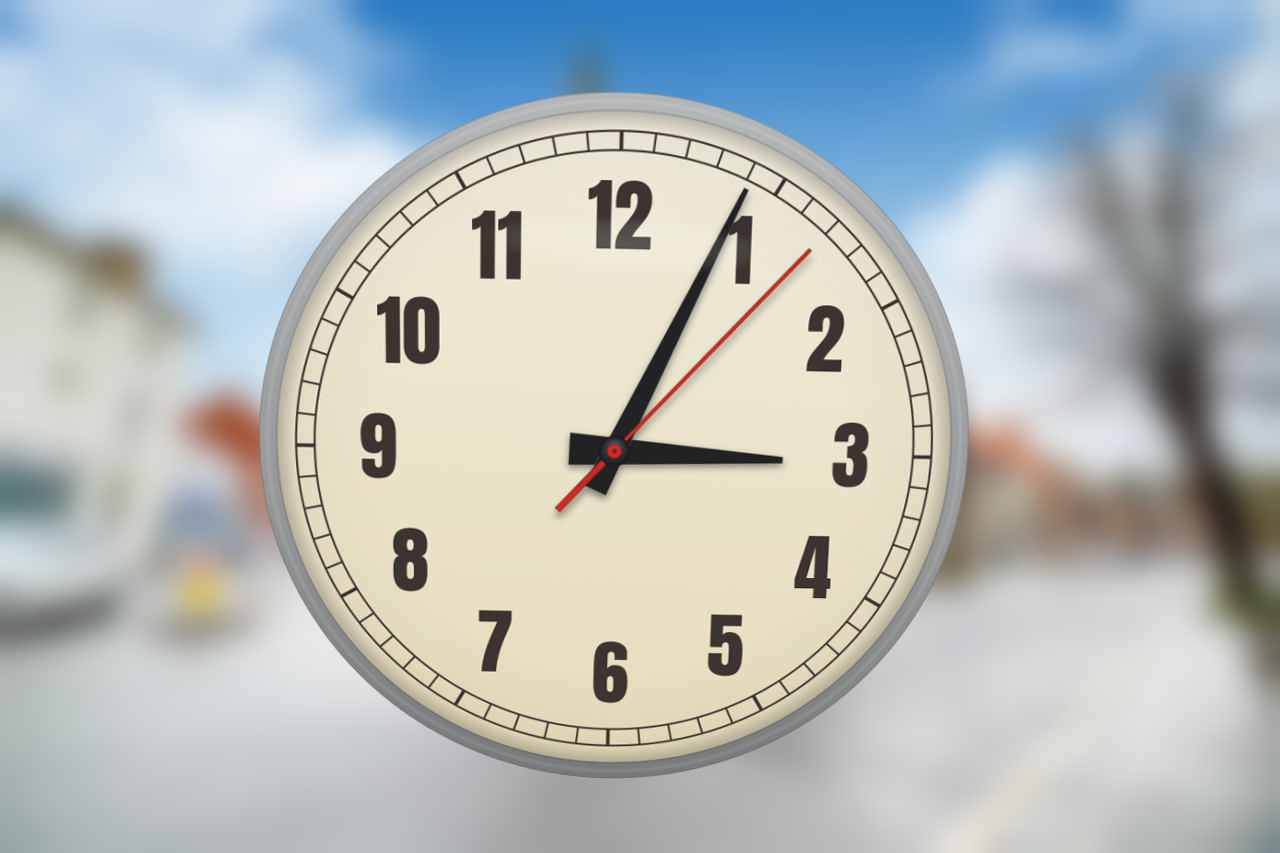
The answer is 3,04,07
